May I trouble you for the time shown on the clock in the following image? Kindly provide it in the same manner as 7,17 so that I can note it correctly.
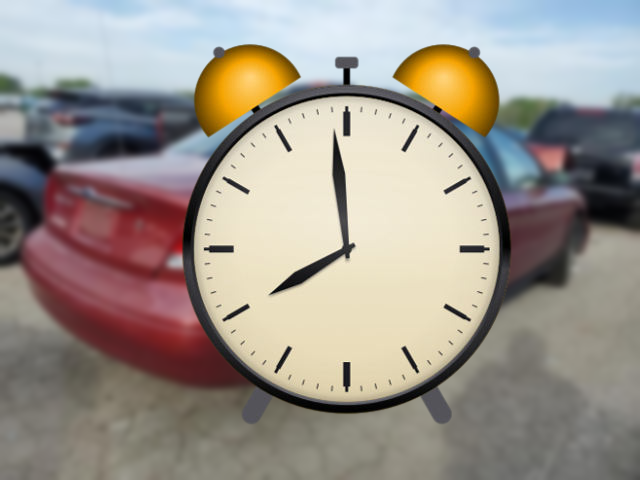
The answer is 7,59
